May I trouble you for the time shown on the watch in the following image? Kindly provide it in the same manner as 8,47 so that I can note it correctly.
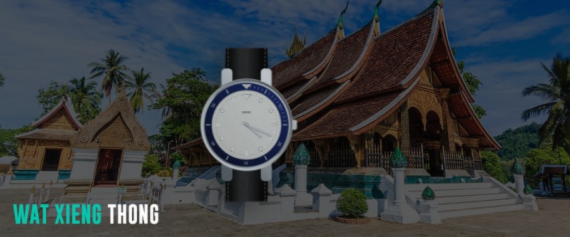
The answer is 4,19
